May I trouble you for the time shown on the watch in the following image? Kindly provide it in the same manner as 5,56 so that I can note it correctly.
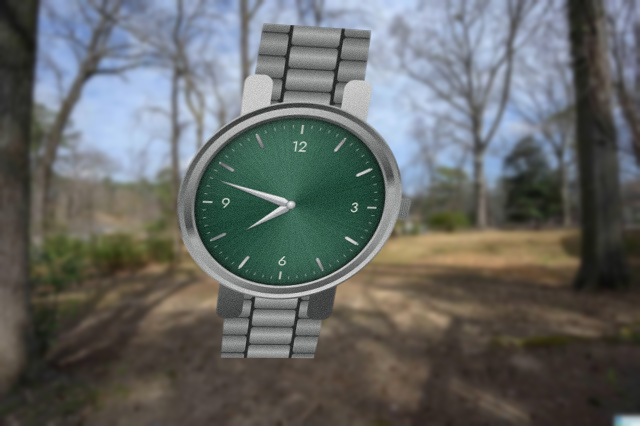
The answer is 7,48
